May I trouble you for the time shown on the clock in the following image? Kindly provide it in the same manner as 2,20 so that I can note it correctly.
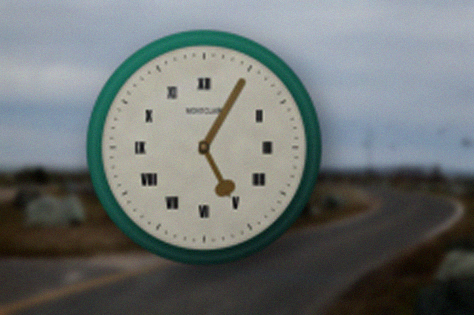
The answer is 5,05
